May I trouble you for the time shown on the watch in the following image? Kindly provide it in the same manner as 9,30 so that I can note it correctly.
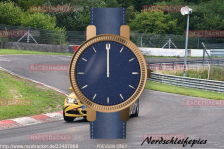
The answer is 12,00
